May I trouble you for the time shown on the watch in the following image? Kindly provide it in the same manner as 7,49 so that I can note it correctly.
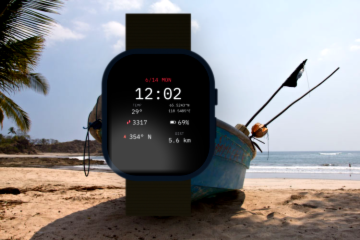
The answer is 12,02
